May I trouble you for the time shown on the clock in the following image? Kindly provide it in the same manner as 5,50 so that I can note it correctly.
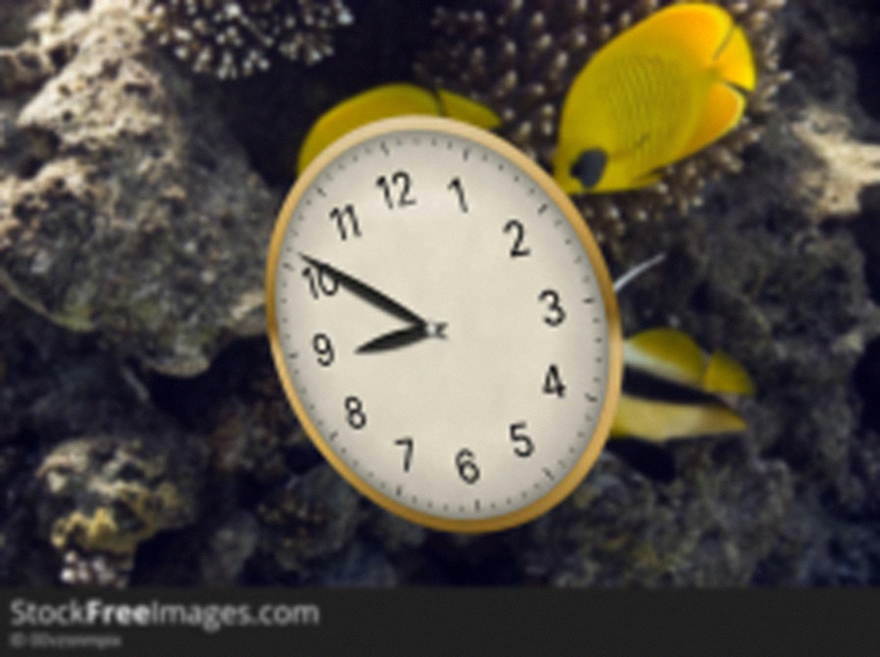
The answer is 8,51
